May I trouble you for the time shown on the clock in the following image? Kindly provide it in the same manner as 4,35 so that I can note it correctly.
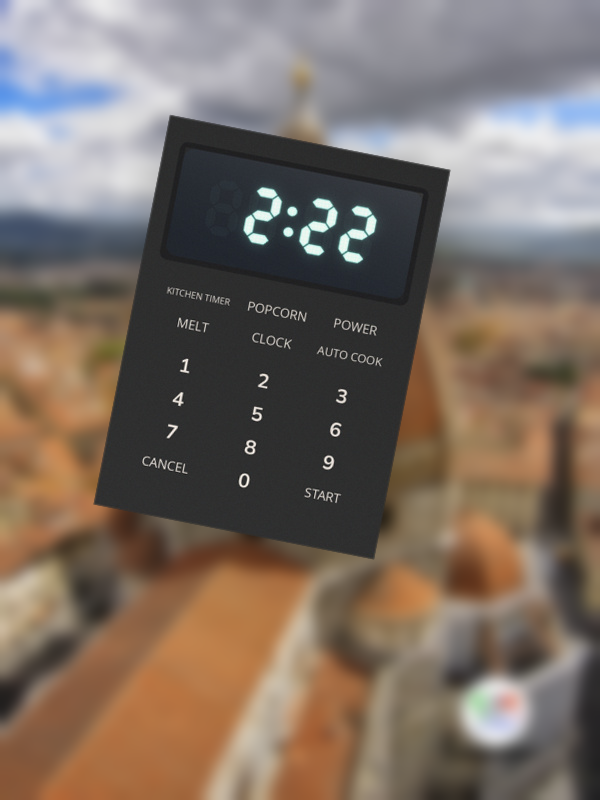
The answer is 2,22
